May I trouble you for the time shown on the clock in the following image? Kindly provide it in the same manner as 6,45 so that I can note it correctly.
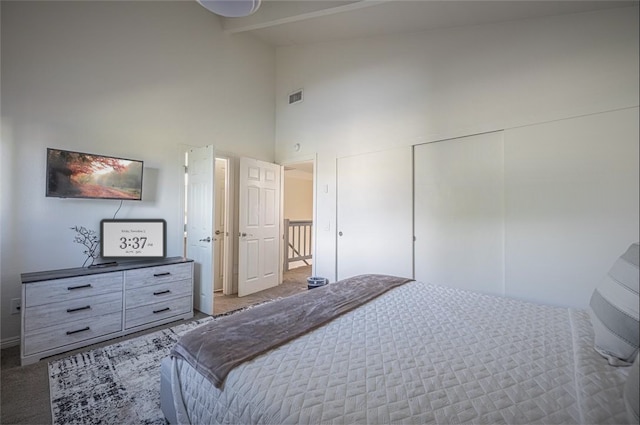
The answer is 3,37
